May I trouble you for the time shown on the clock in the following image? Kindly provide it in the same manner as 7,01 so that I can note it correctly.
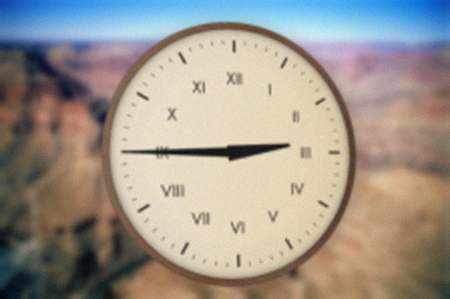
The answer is 2,45
